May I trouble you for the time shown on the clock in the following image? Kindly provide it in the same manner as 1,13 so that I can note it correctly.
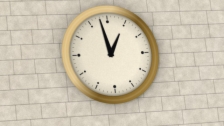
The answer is 12,58
